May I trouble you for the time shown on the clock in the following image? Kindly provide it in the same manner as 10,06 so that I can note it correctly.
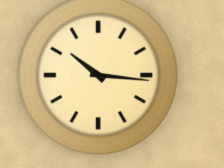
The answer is 10,16
